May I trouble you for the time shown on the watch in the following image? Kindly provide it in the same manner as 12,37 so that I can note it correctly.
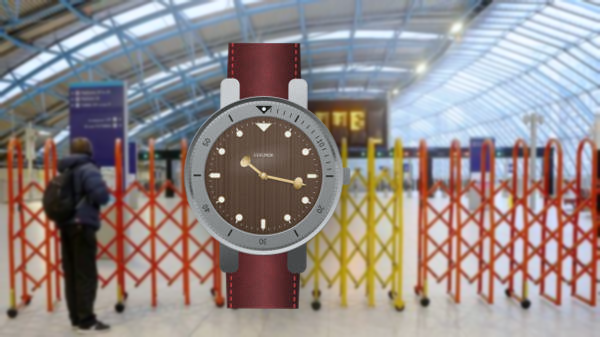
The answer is 10,17
